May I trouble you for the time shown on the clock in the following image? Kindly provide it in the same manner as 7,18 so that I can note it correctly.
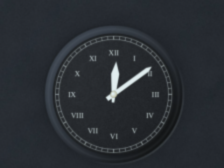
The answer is 12,09
